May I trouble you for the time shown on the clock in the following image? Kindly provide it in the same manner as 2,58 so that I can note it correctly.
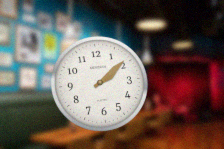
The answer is 2,09
